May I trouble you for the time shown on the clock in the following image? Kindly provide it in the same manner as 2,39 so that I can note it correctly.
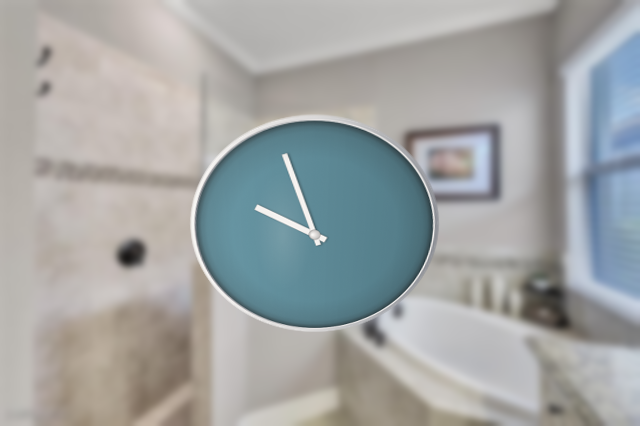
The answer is 9,57
